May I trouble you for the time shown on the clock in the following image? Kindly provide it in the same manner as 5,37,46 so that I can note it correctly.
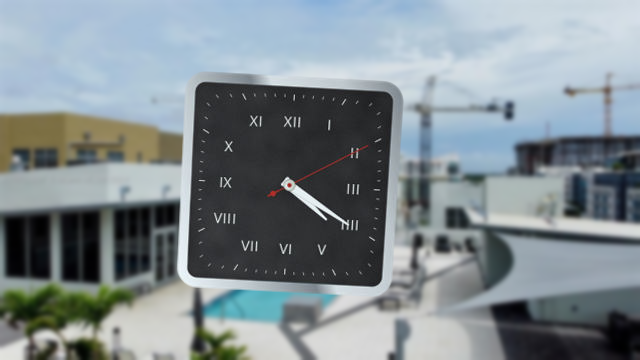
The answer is 4,20,10
